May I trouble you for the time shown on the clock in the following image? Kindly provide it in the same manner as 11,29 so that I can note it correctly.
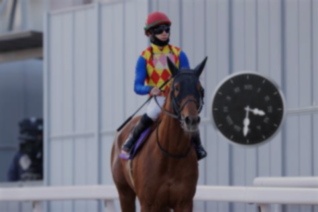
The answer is 3,31
